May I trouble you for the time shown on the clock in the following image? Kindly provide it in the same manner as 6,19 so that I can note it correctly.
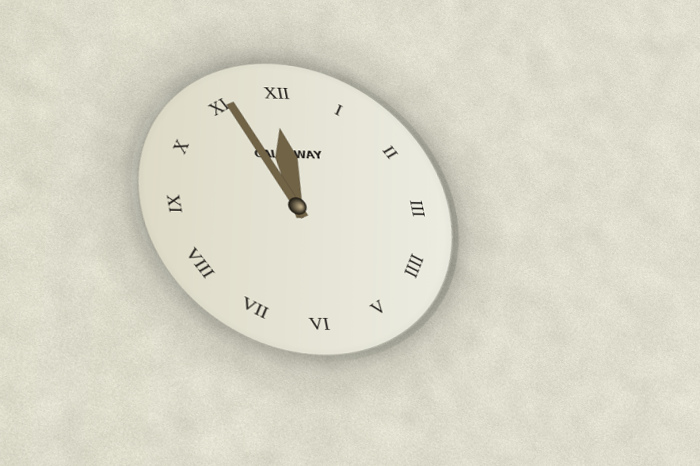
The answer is 11,56
